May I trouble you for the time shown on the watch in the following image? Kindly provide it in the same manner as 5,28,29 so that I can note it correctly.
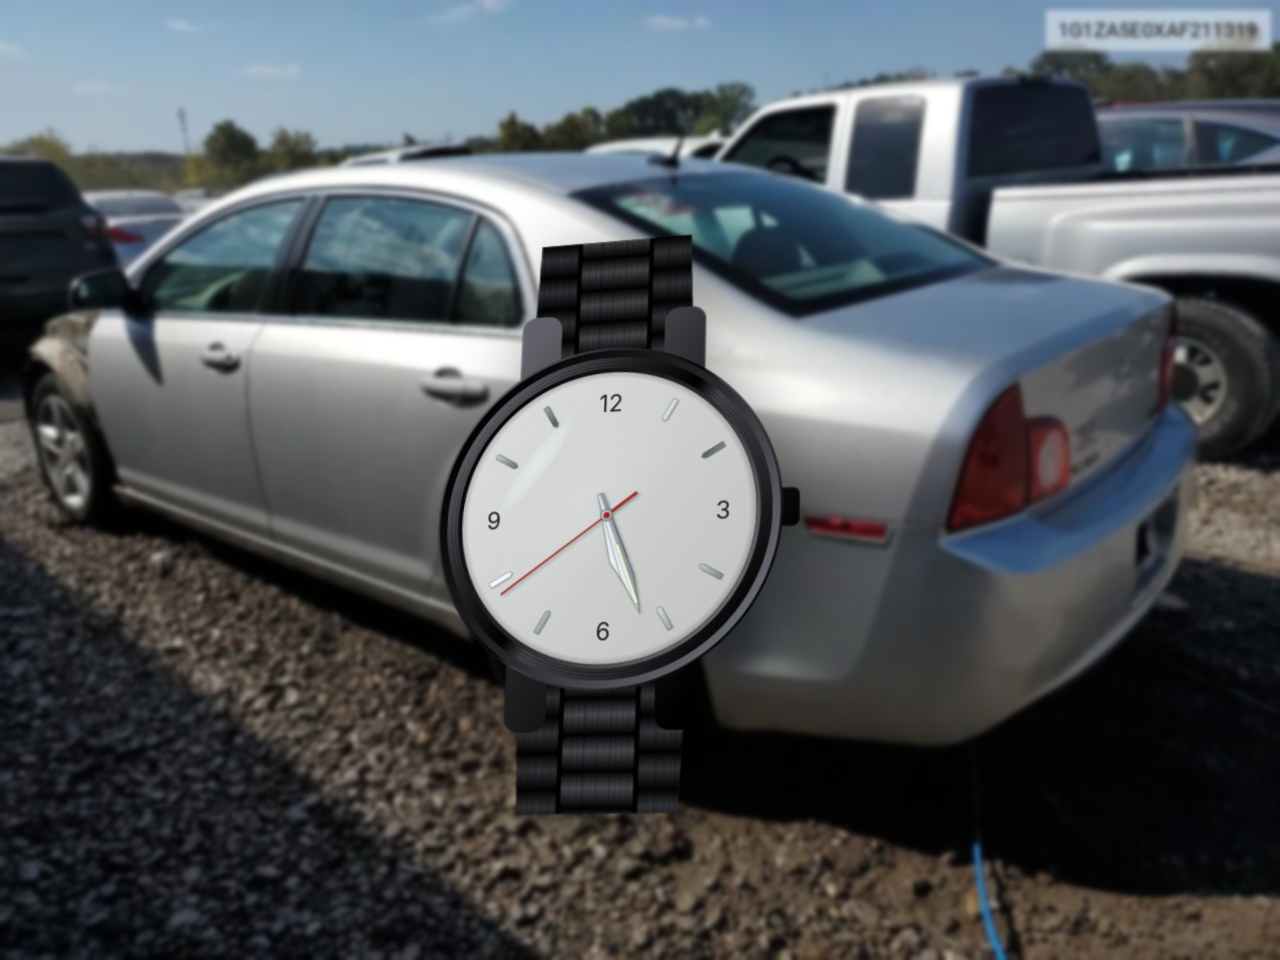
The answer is 5,26,39
